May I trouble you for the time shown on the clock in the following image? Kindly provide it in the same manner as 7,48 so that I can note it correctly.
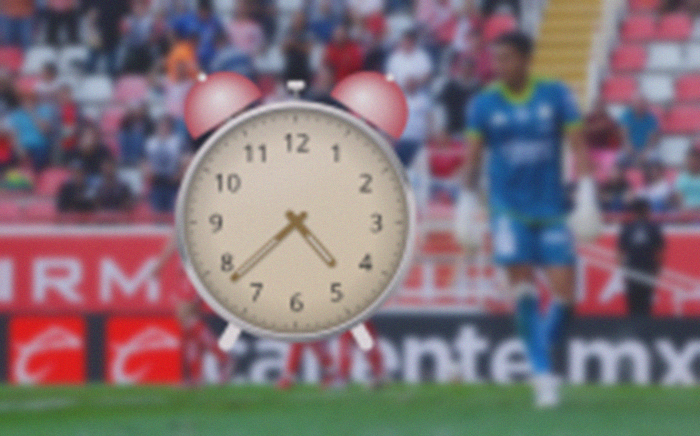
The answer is 4,38
